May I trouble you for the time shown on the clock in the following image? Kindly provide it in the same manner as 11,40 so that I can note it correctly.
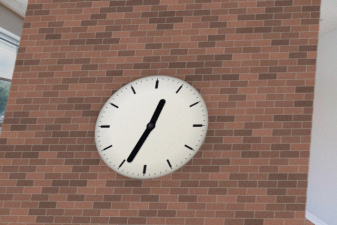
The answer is 12,34
